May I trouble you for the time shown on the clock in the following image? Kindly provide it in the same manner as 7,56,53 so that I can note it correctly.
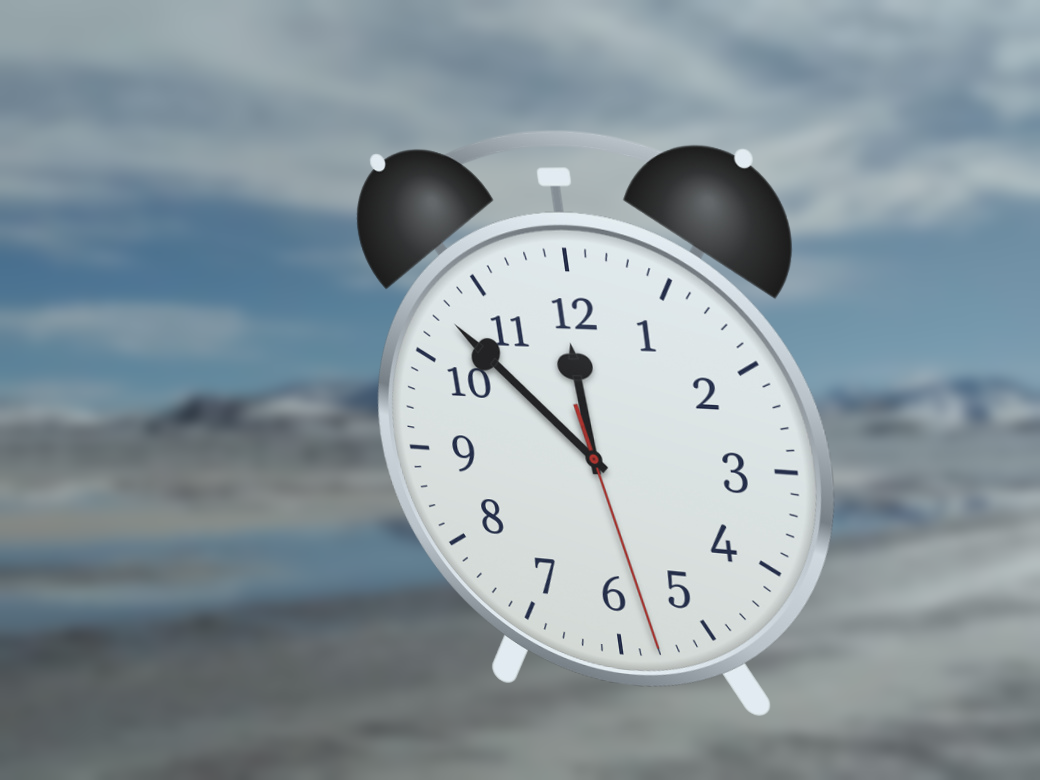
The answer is 11,52,28
